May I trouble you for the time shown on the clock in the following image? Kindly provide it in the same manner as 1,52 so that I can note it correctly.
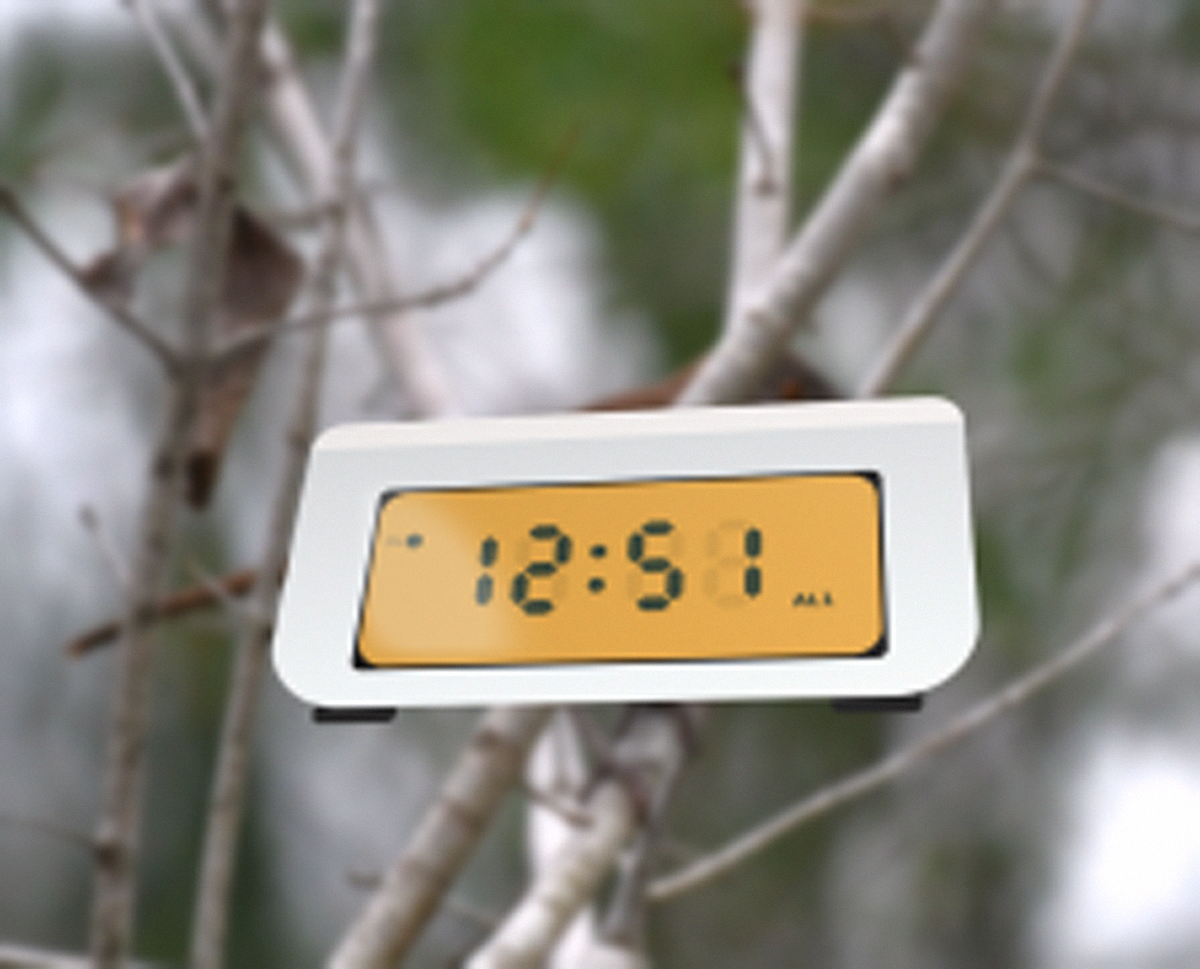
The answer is 12,51
